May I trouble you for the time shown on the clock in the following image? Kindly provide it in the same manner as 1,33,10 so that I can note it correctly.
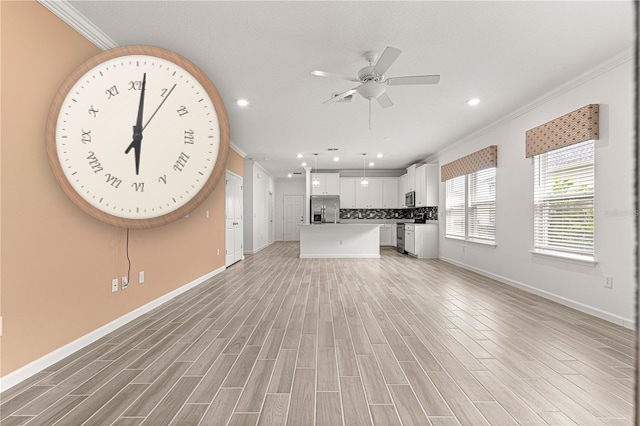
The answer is 6,01,06
